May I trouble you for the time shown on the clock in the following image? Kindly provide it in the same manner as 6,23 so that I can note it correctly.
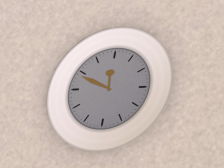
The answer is 11,49
